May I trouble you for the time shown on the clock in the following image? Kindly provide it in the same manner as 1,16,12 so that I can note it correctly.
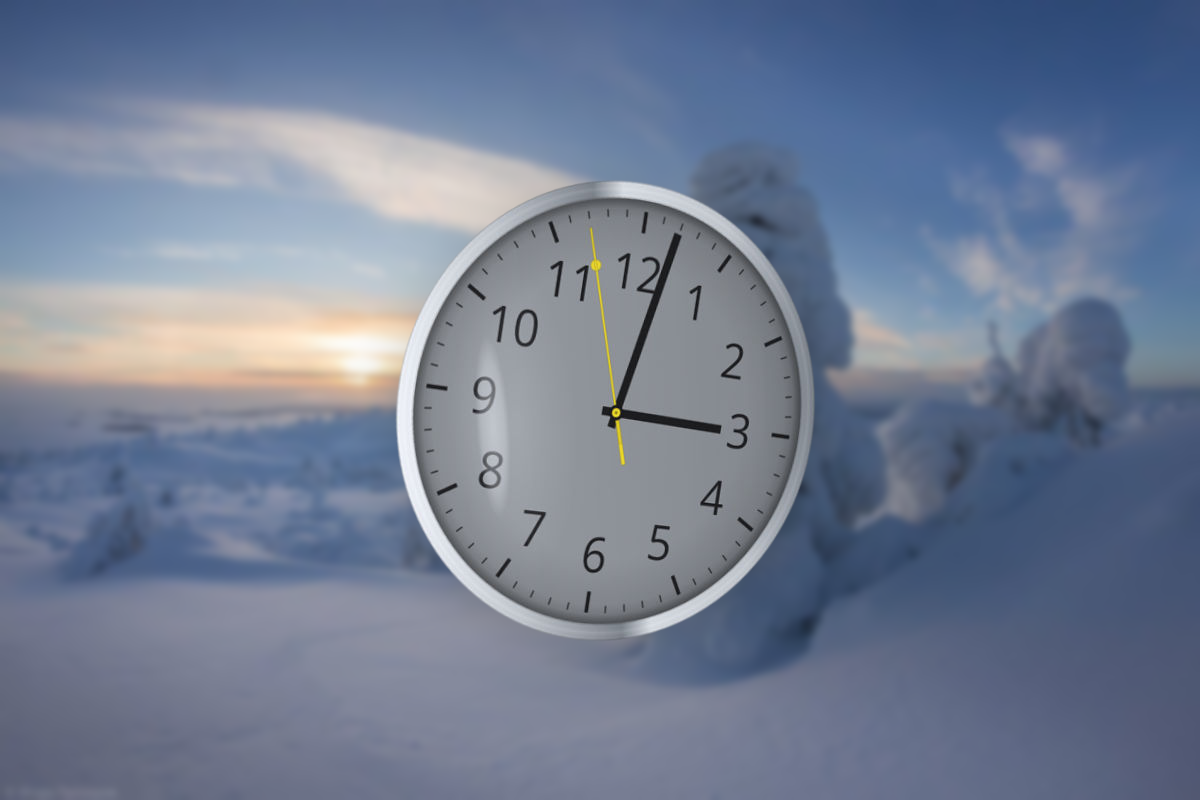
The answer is 3,01,57
